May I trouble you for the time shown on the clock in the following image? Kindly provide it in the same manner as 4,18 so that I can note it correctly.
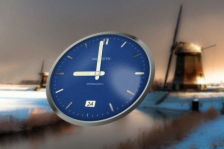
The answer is 8,59
